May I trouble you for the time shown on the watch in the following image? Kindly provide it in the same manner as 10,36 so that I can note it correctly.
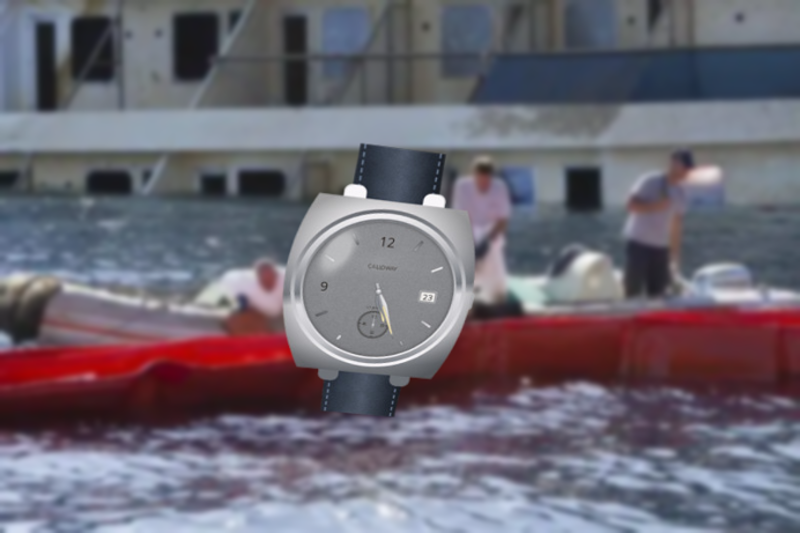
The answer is 5,26
